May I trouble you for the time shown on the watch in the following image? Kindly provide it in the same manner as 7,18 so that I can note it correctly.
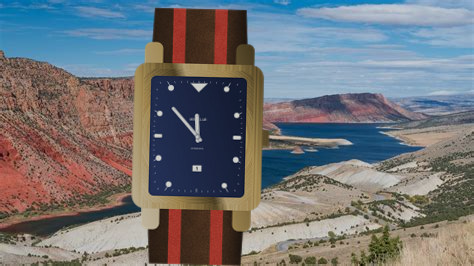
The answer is 11,53
